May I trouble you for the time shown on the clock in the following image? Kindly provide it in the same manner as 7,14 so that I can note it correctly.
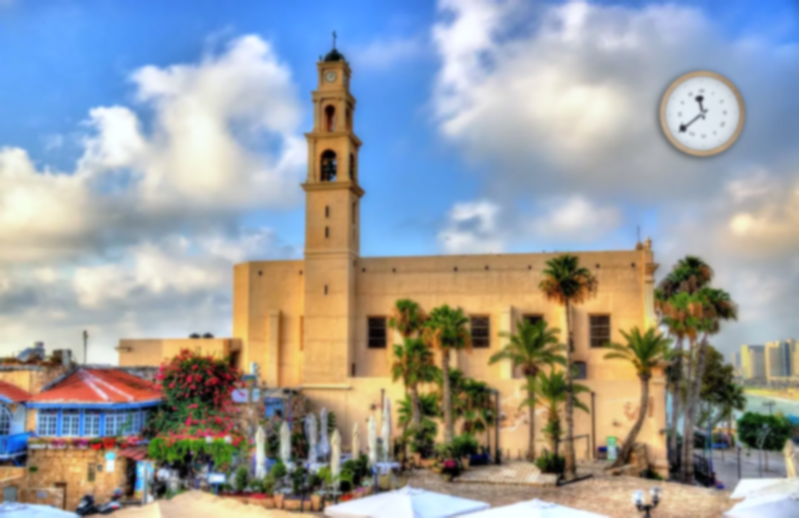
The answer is 11,39
